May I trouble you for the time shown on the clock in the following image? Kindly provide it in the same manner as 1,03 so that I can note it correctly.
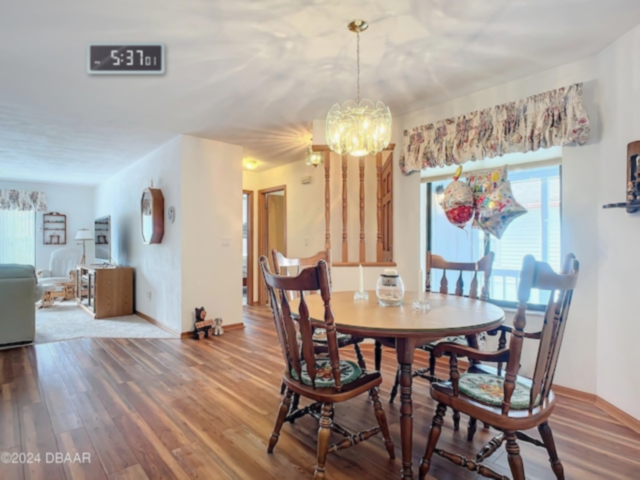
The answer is 5,37
